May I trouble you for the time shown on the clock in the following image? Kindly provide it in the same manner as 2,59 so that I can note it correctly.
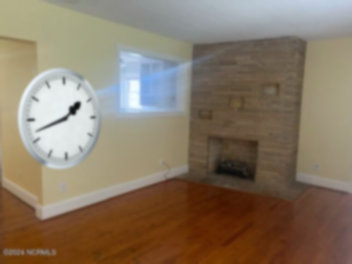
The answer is 1,42
